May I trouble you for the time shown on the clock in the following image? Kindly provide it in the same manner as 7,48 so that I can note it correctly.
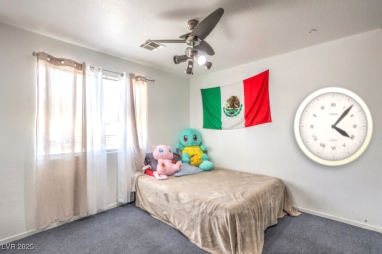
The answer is 4,07
